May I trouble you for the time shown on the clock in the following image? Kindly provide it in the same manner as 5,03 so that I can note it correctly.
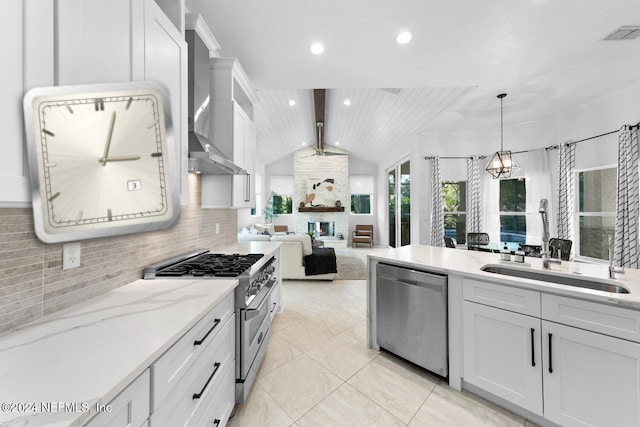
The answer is 3,03
